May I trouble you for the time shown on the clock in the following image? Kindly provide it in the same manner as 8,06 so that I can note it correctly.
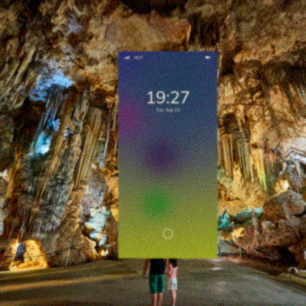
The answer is 19,27
